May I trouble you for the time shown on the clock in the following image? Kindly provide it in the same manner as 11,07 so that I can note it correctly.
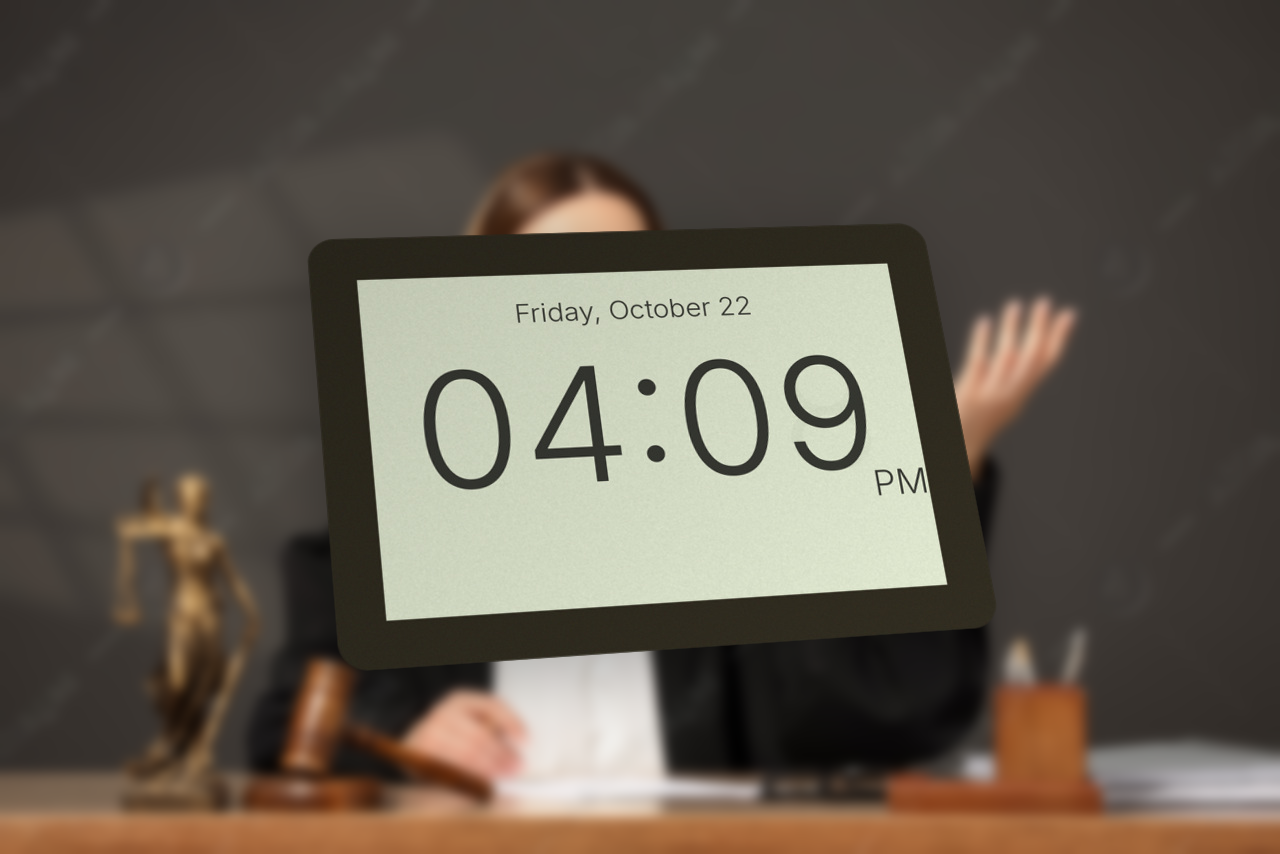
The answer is 4,09
